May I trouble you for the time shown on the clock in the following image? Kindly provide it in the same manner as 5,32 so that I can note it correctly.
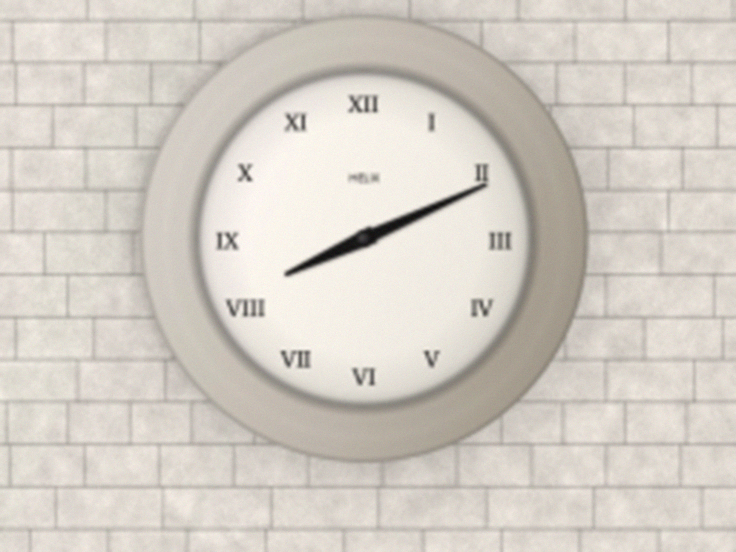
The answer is 8,11
